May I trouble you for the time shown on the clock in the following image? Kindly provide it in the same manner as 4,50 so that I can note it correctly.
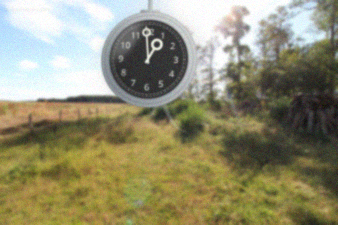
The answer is 12,59
